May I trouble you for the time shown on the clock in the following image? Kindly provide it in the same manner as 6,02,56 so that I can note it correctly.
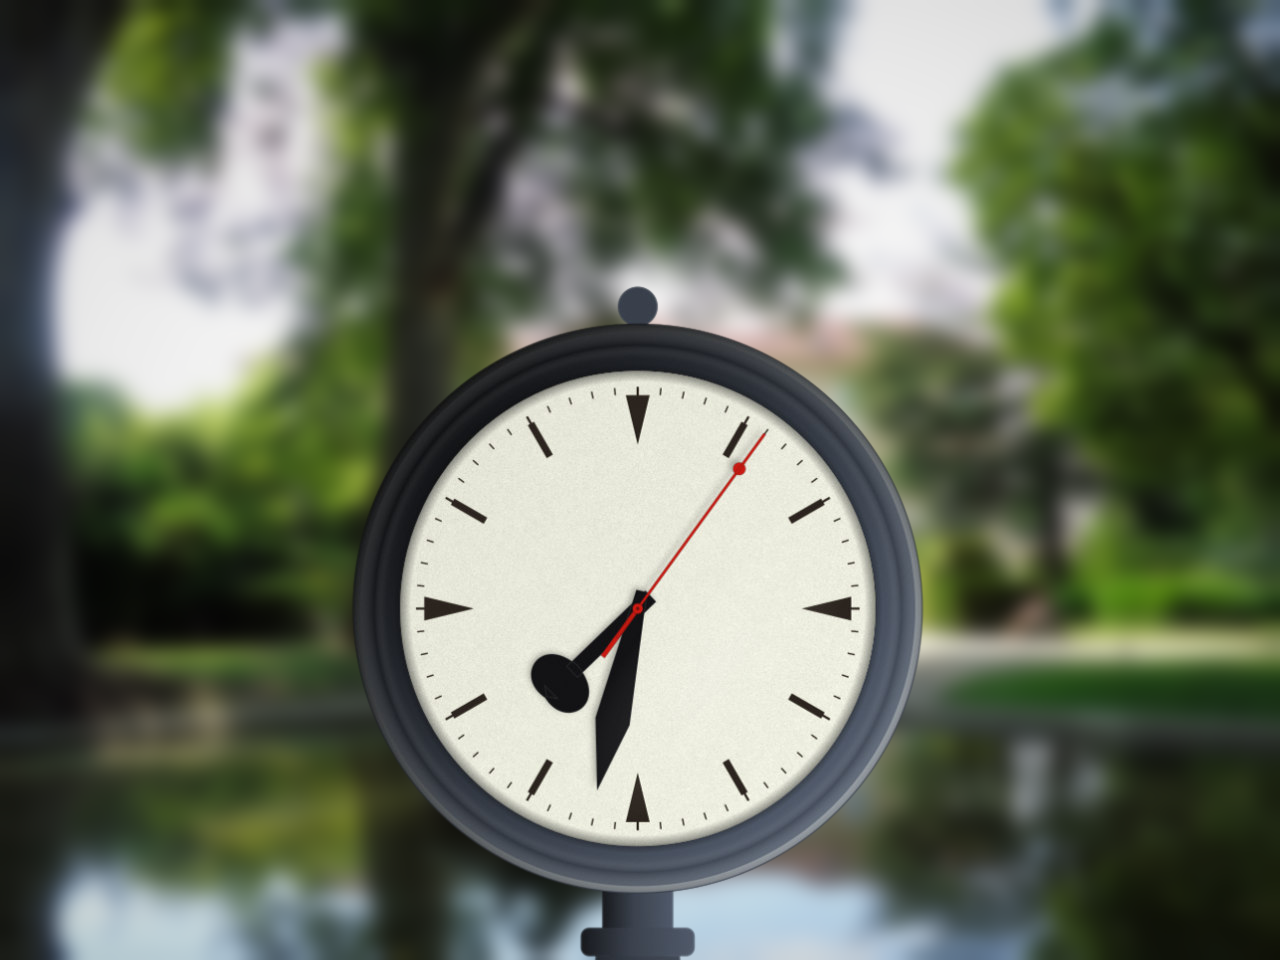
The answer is 7,32,06
